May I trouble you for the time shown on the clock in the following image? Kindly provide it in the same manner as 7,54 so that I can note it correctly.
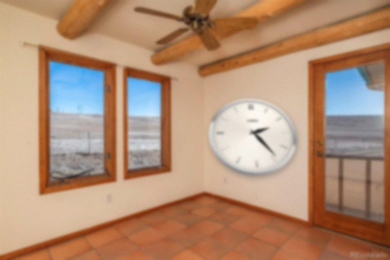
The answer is 2,24
